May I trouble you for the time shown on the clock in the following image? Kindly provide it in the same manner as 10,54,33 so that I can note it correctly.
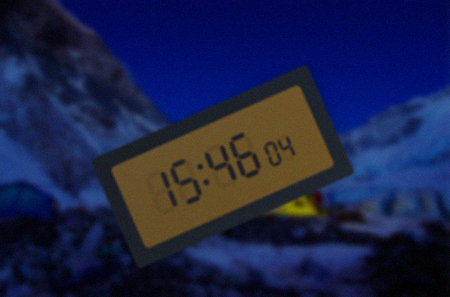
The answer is 15,46,04
